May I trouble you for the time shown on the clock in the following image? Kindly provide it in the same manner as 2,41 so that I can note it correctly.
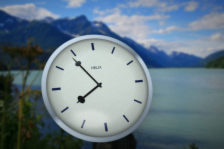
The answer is 7,54
